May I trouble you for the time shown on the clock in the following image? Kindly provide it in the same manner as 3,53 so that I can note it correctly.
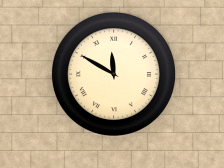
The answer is 11,50
